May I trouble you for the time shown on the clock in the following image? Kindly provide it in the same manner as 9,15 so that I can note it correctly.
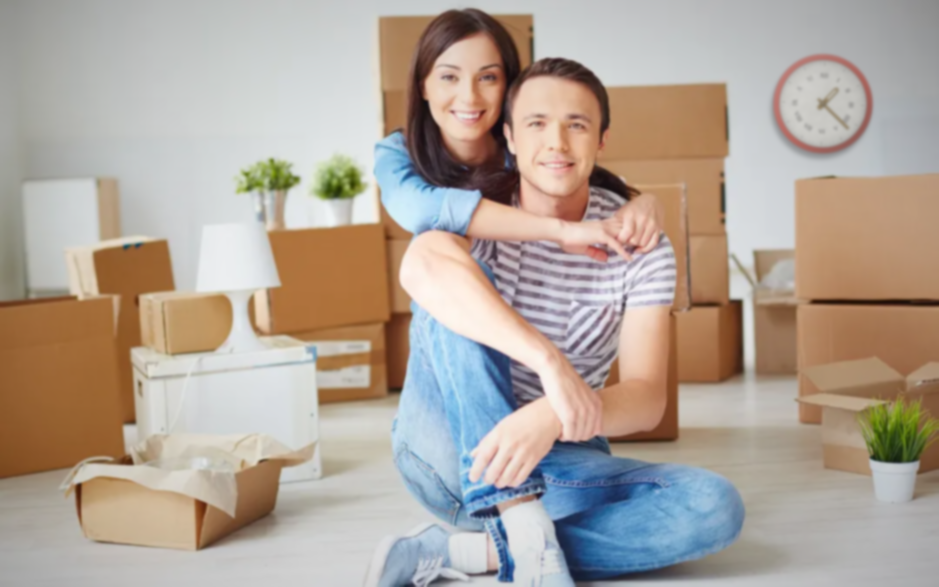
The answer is 1,22
